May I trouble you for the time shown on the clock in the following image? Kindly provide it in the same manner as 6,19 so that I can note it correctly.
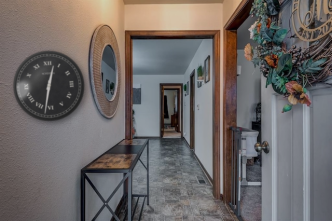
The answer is 12,32
